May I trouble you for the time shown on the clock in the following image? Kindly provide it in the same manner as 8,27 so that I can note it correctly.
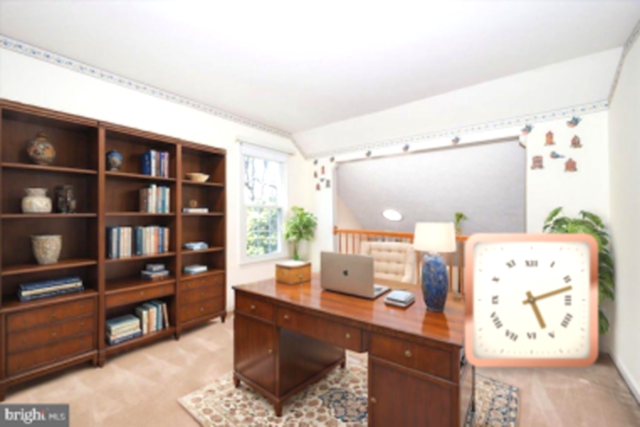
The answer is 5,12
